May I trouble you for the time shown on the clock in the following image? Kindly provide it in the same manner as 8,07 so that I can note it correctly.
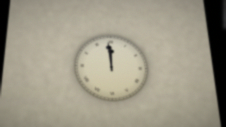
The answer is 11,59
